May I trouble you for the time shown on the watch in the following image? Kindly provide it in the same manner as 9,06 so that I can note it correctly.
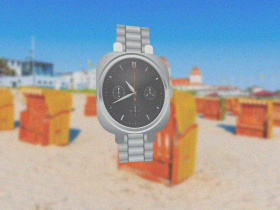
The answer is 10,41
